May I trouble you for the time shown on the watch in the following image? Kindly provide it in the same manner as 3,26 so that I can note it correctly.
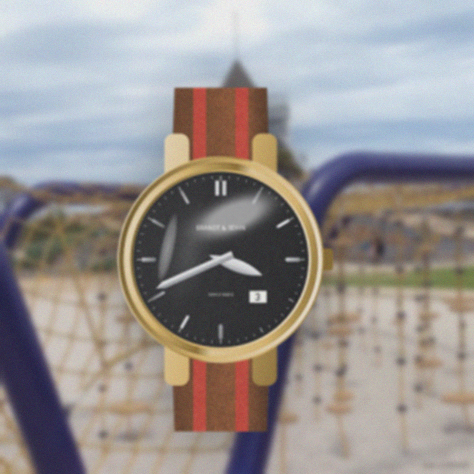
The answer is 3,41
